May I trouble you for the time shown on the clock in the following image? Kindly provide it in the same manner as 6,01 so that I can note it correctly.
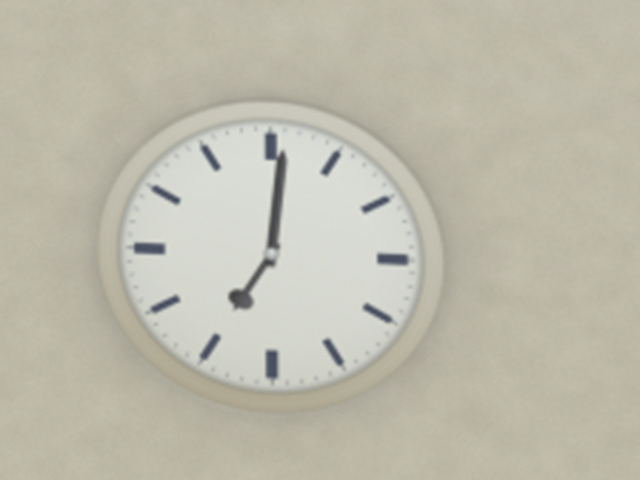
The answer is 7,01
